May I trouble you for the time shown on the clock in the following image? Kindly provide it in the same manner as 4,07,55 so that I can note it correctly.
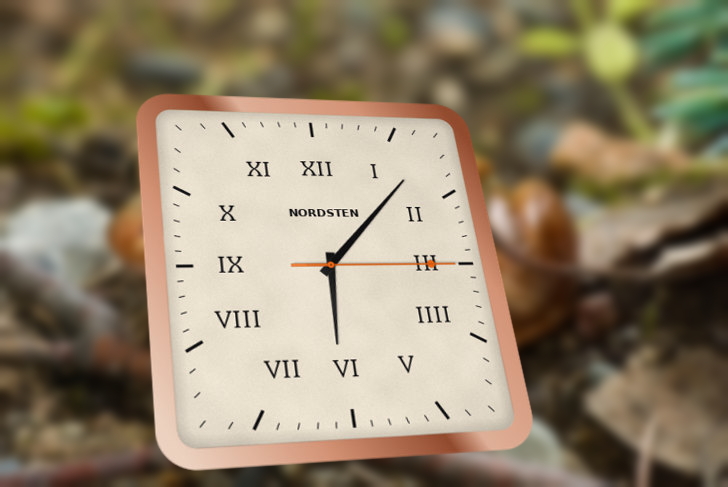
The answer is 6,07,15
